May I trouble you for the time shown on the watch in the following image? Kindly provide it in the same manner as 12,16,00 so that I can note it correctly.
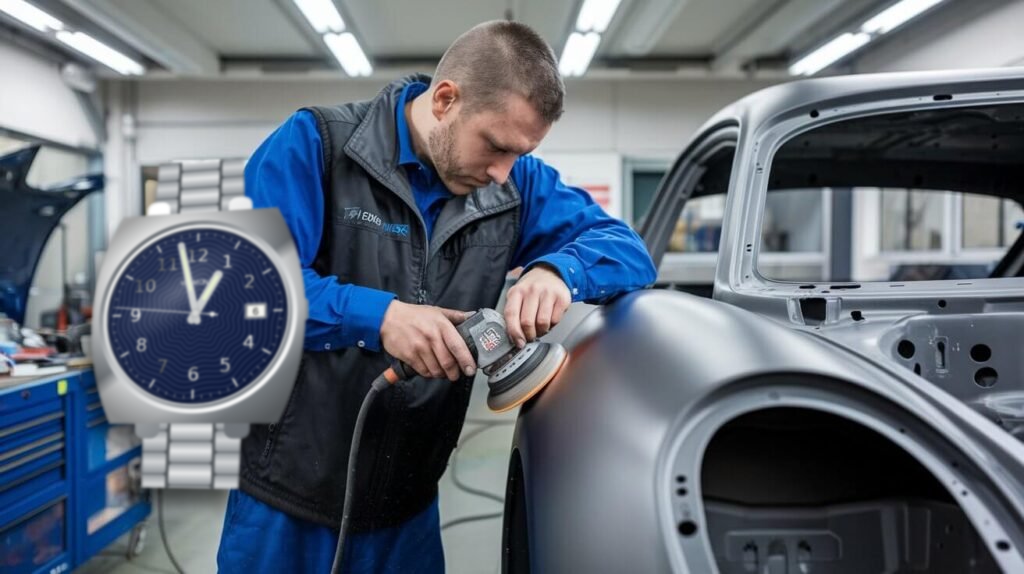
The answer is 12,57,46
